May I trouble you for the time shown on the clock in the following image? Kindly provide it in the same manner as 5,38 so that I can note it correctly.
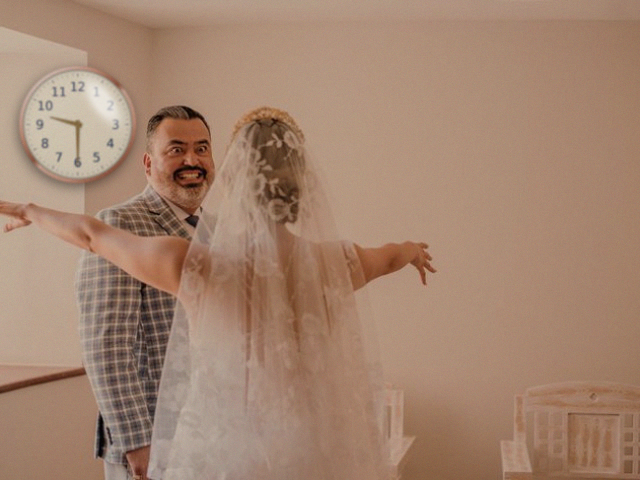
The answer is 9,30
